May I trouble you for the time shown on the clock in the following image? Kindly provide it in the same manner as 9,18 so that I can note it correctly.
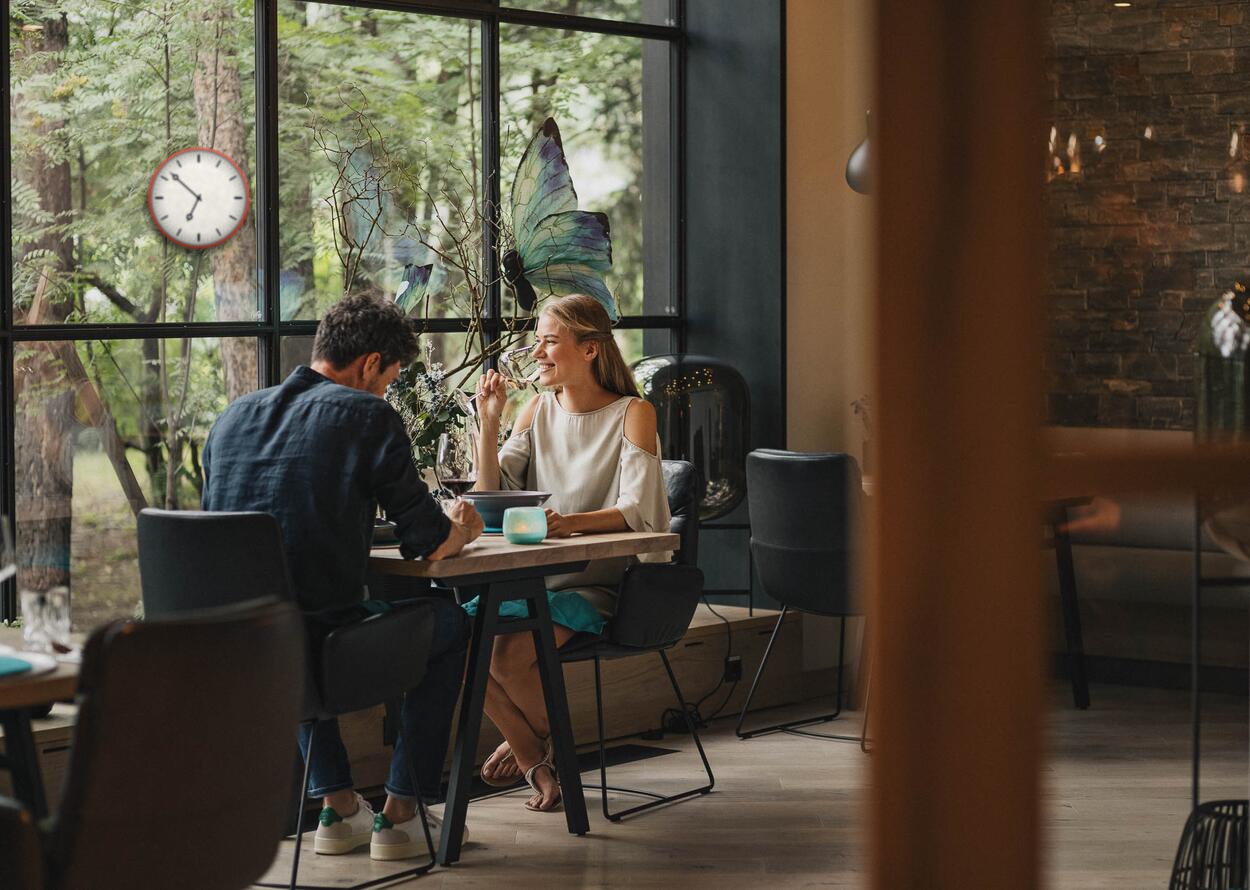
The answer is 6,52
